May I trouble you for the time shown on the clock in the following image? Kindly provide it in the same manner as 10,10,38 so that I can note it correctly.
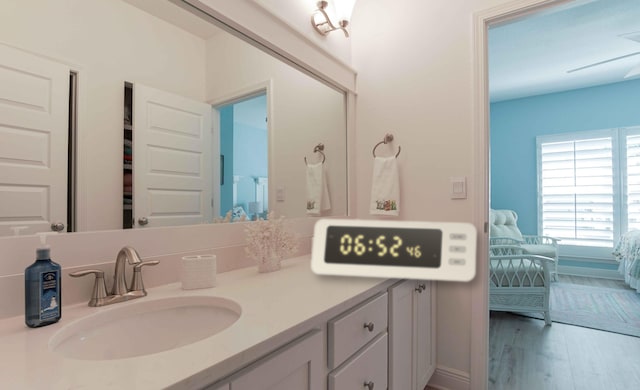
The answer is 6,52,46
